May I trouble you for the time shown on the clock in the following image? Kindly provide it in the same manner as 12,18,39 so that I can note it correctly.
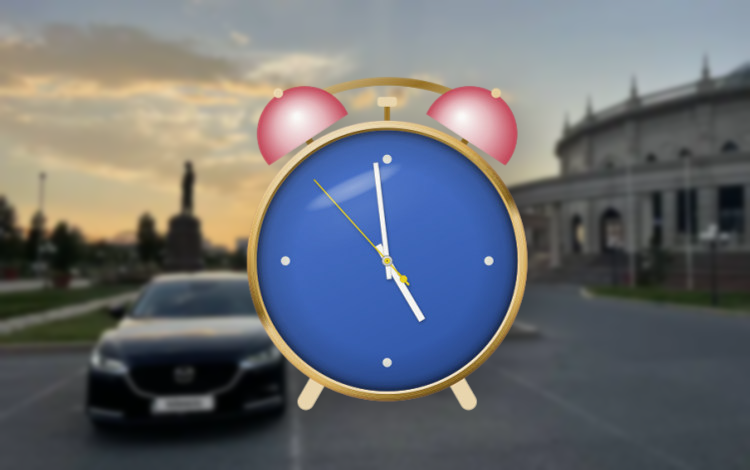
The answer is 4,58,53
